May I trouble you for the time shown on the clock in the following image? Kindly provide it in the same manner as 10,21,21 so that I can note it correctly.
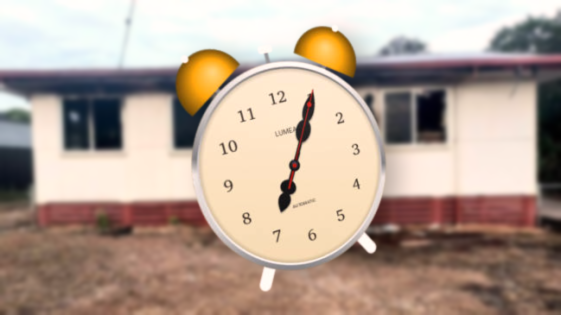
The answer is 7,05,05
